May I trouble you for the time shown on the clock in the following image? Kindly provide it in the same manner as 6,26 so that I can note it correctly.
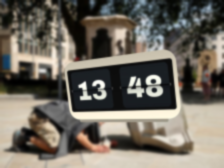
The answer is 13,48
